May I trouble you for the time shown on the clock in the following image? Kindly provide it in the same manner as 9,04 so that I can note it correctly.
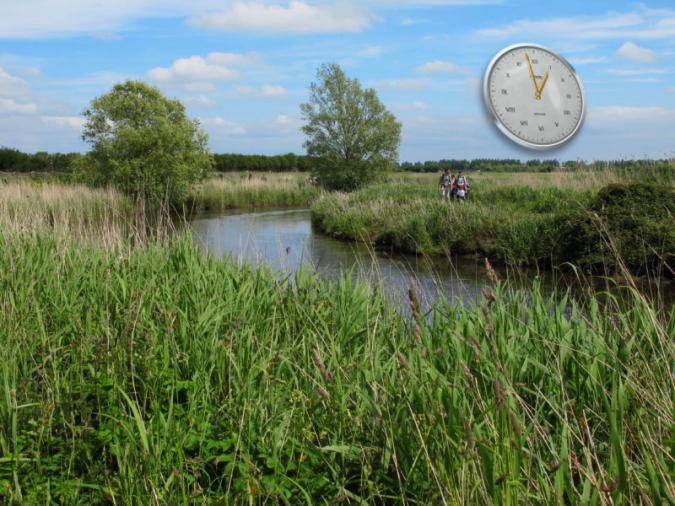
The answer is 12,58
